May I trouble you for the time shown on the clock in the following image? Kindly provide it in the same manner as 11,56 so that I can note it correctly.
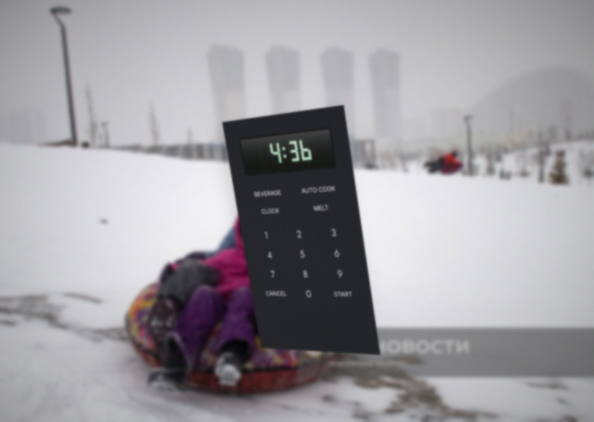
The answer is 4,36
